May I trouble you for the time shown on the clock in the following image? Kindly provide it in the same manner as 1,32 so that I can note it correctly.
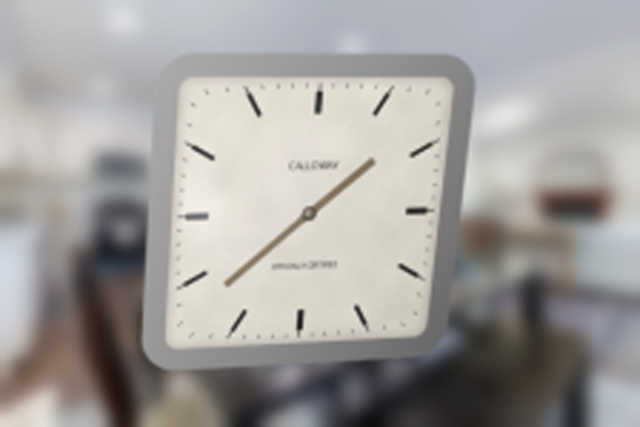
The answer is 1,38
